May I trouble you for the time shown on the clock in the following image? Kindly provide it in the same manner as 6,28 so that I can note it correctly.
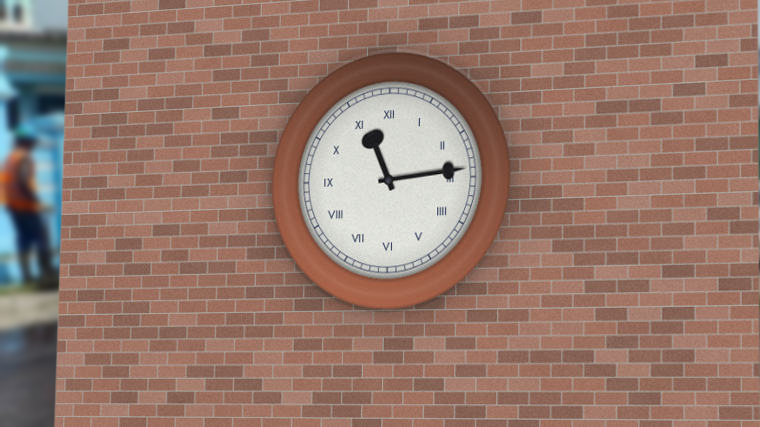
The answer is 11,14
